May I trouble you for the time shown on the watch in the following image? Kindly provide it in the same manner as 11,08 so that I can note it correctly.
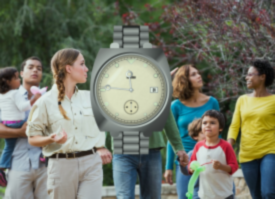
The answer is 11,46
